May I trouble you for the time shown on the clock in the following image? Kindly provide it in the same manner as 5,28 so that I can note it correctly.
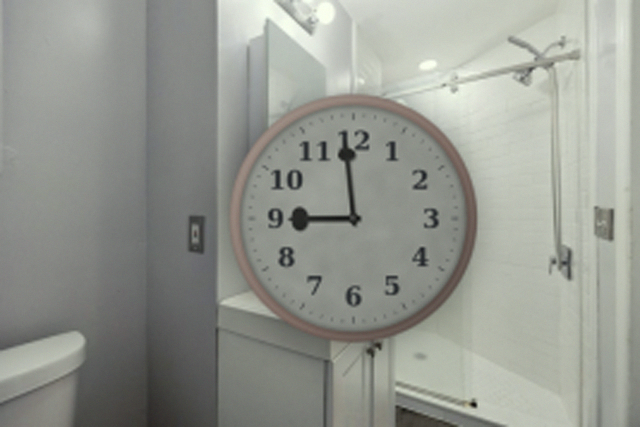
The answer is 8,59
